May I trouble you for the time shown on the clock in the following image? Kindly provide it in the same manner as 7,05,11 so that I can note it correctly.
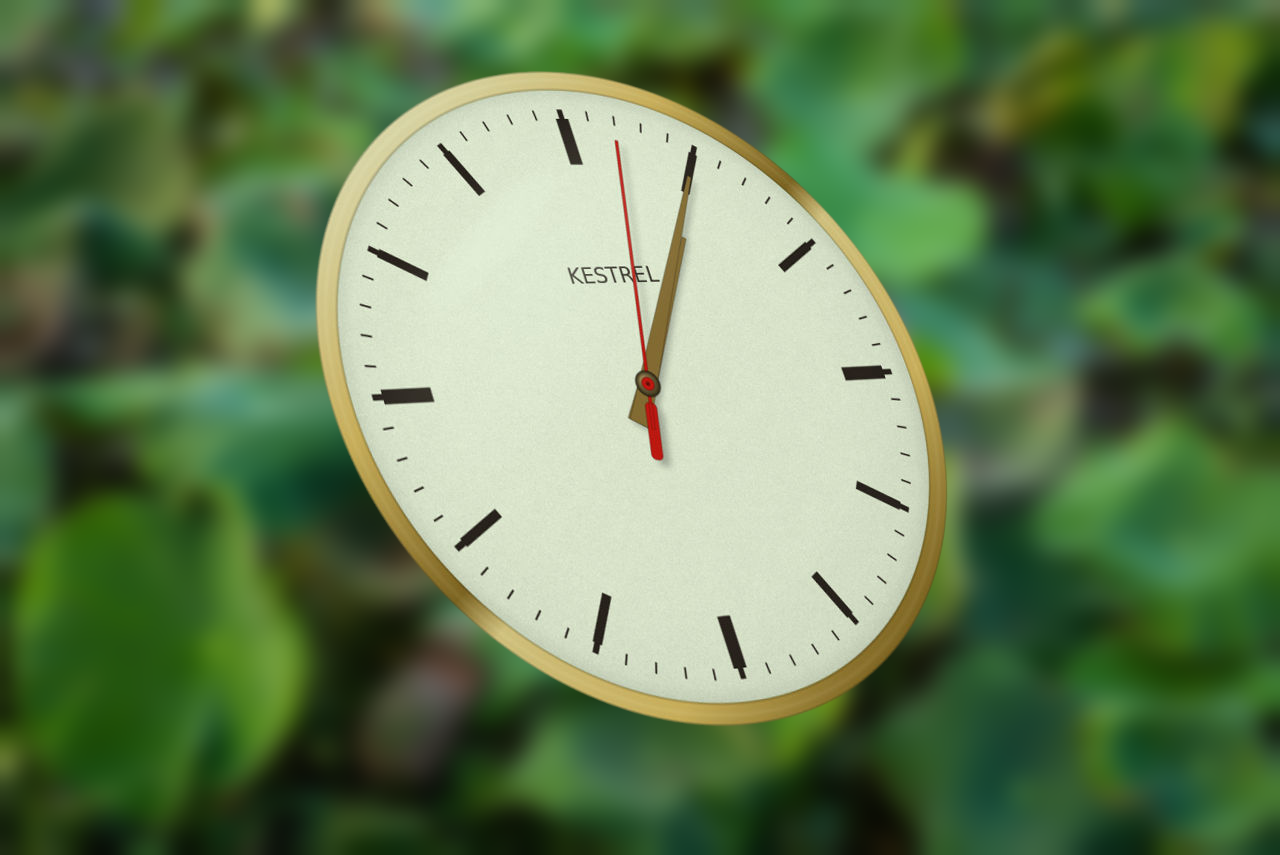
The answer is 1,05,02
